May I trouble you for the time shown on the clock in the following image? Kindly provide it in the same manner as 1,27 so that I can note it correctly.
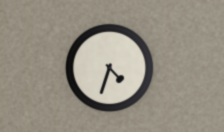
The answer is 4,33
